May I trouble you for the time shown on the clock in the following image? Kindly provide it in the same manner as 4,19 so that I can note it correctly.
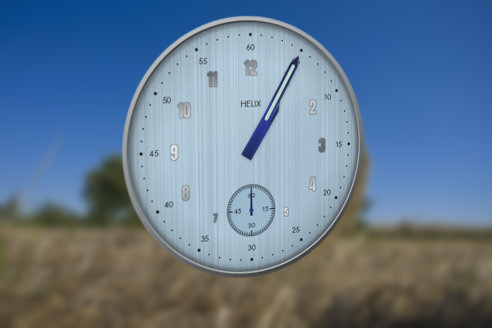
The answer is 1,05
